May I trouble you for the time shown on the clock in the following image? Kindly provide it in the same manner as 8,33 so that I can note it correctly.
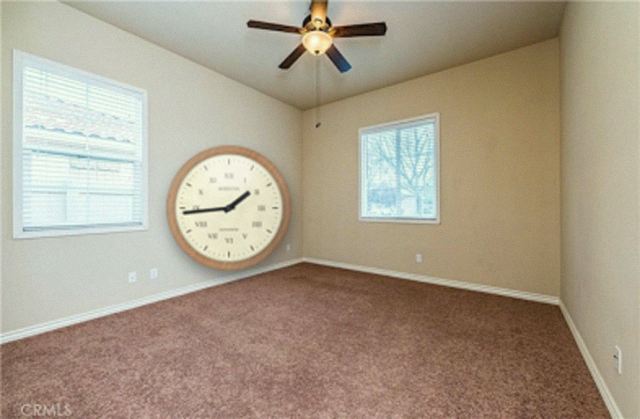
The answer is 1,44
